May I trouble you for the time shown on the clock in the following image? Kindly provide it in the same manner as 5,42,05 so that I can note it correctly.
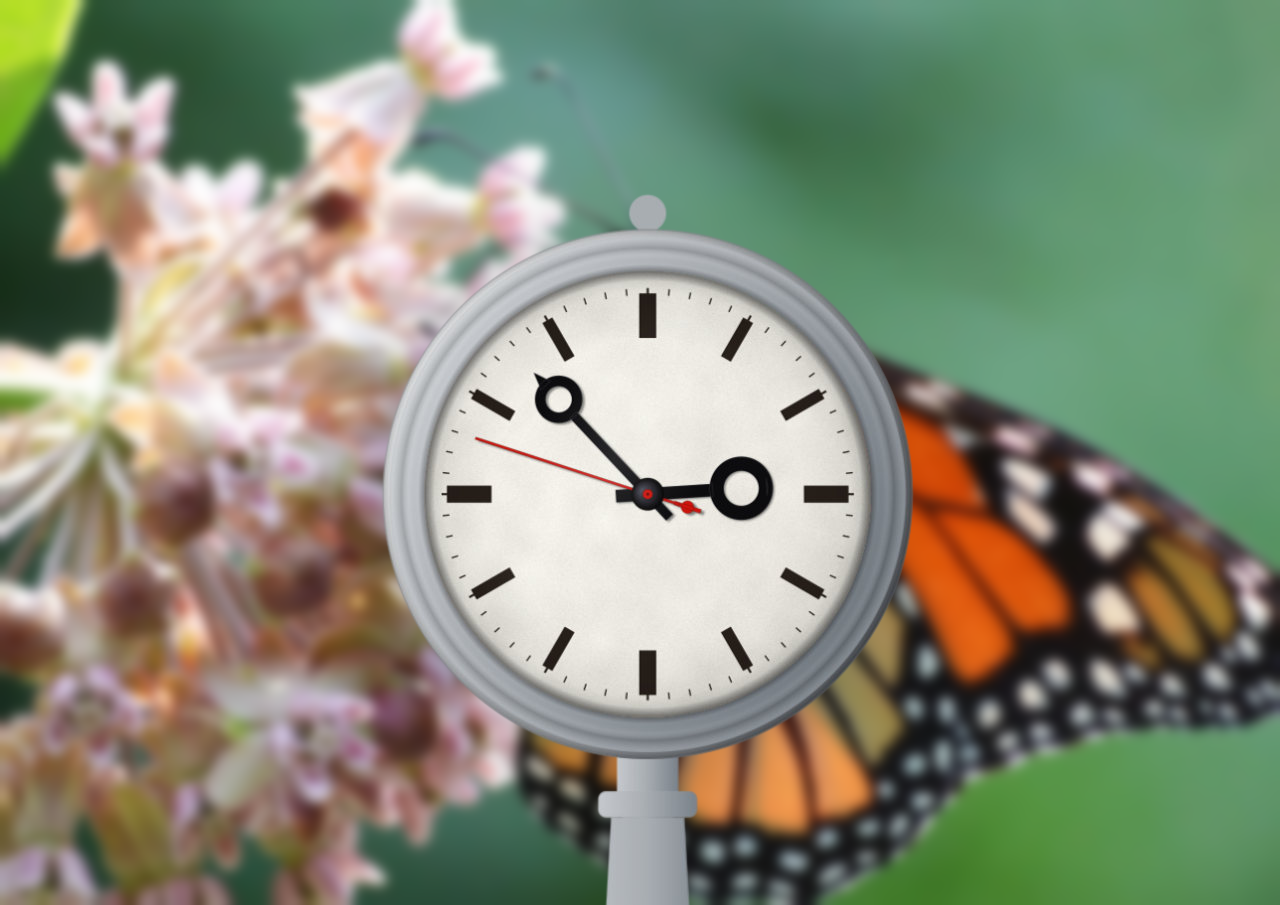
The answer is 2,52,48
